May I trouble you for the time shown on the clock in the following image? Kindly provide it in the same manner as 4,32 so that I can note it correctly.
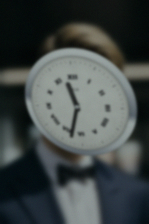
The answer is 11,33
